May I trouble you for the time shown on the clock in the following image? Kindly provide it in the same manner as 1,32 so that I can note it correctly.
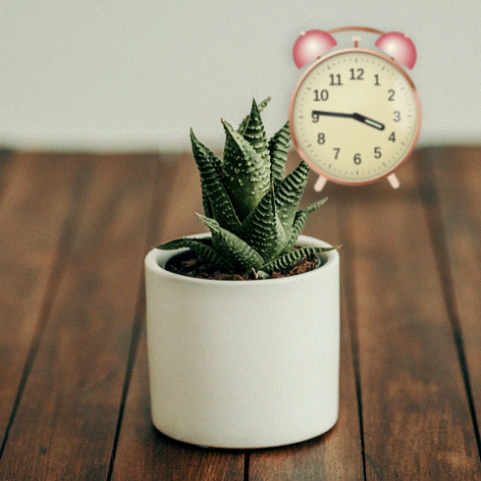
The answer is 3,46
